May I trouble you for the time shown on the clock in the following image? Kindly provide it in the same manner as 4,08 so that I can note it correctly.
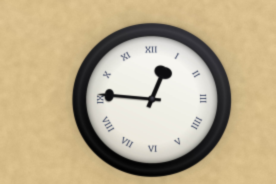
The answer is 12,46
